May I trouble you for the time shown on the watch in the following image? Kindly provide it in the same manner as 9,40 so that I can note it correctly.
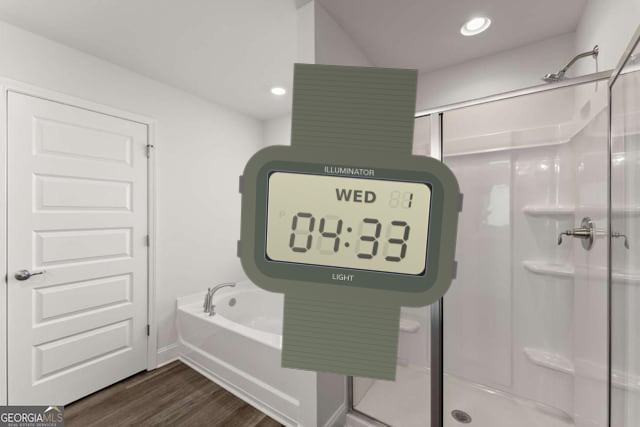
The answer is 4,33
